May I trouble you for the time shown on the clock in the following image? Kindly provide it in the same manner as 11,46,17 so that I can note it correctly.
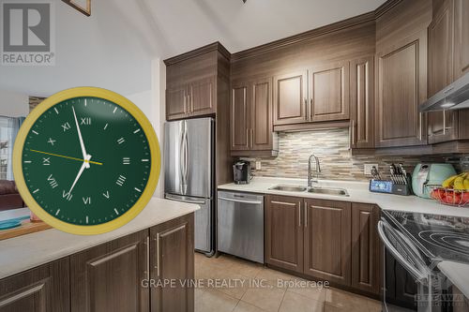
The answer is 6,57,47
